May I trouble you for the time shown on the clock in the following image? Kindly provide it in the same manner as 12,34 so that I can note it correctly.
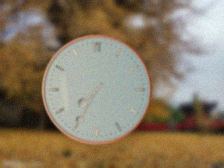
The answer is 7,35
